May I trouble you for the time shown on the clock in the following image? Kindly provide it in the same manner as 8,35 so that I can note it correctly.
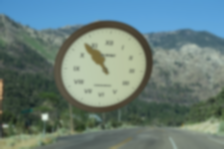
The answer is 10,53
